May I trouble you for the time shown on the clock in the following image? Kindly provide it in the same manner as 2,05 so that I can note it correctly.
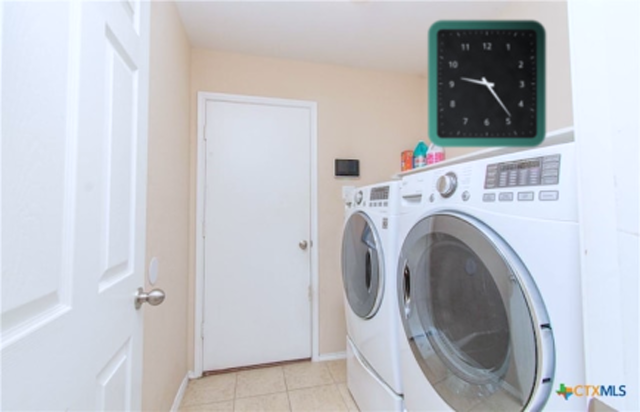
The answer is 9,24
